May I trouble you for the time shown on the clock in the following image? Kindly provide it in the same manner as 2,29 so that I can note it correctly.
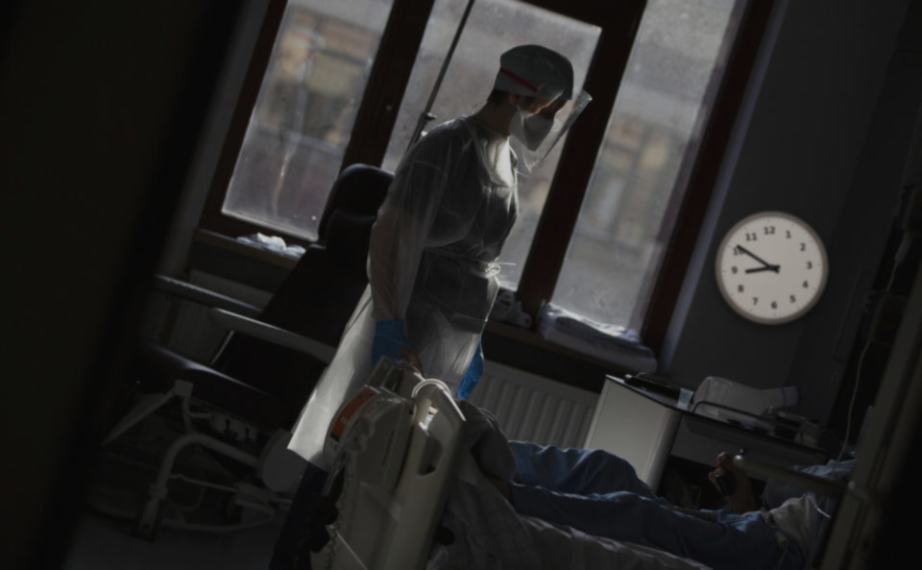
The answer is 8,51
